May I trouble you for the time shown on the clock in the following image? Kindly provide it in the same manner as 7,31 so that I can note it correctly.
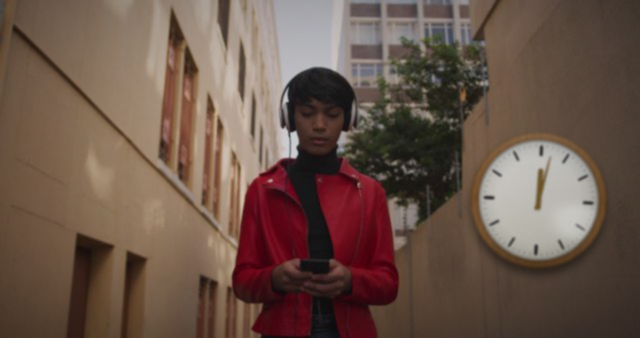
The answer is 12,02
